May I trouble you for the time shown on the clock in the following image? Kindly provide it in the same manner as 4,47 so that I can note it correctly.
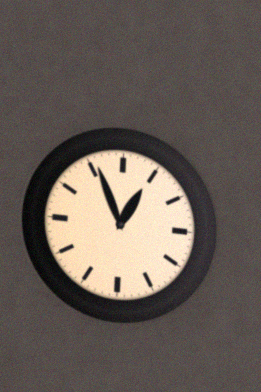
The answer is 12,56
